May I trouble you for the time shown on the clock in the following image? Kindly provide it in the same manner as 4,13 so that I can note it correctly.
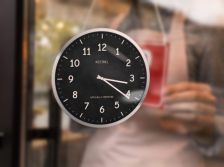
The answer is 3,21
